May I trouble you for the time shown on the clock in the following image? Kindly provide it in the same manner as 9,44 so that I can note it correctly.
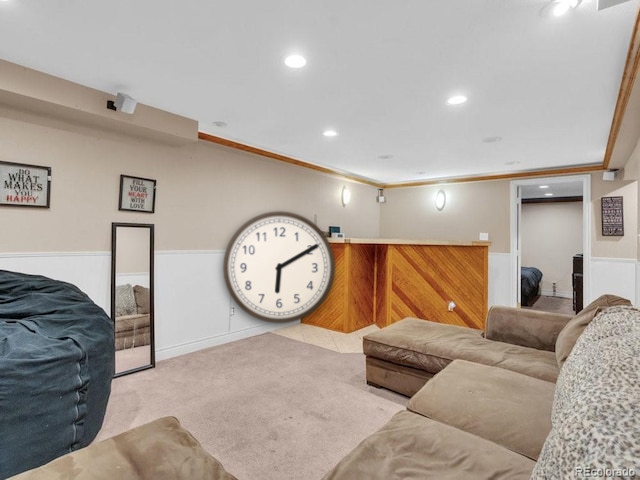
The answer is 6,10
